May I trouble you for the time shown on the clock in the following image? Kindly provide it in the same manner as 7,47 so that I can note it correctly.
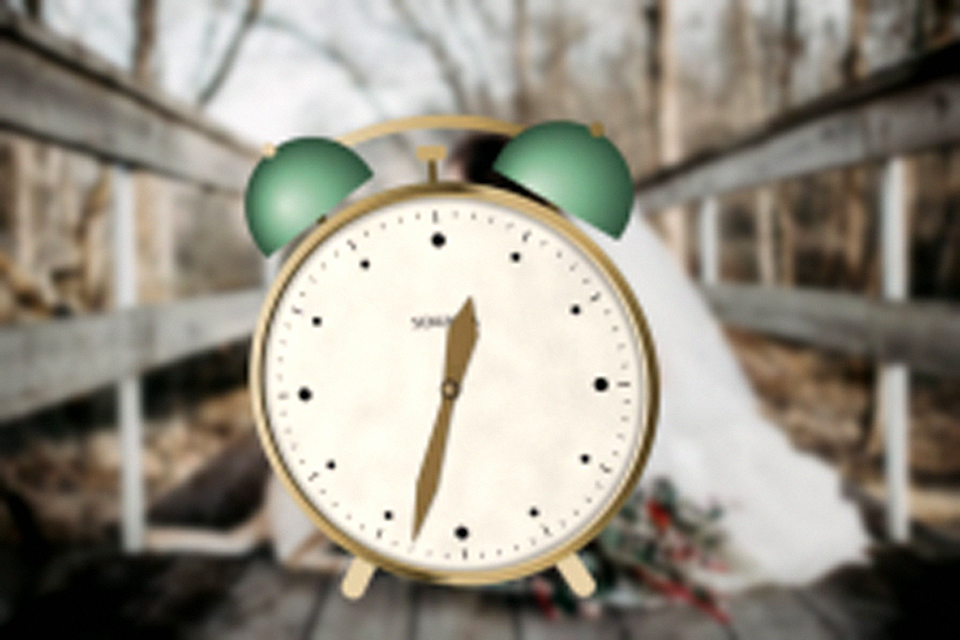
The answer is 12,33
